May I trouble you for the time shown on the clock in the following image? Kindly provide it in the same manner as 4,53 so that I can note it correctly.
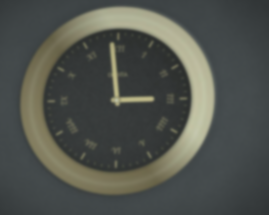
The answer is 2,59
